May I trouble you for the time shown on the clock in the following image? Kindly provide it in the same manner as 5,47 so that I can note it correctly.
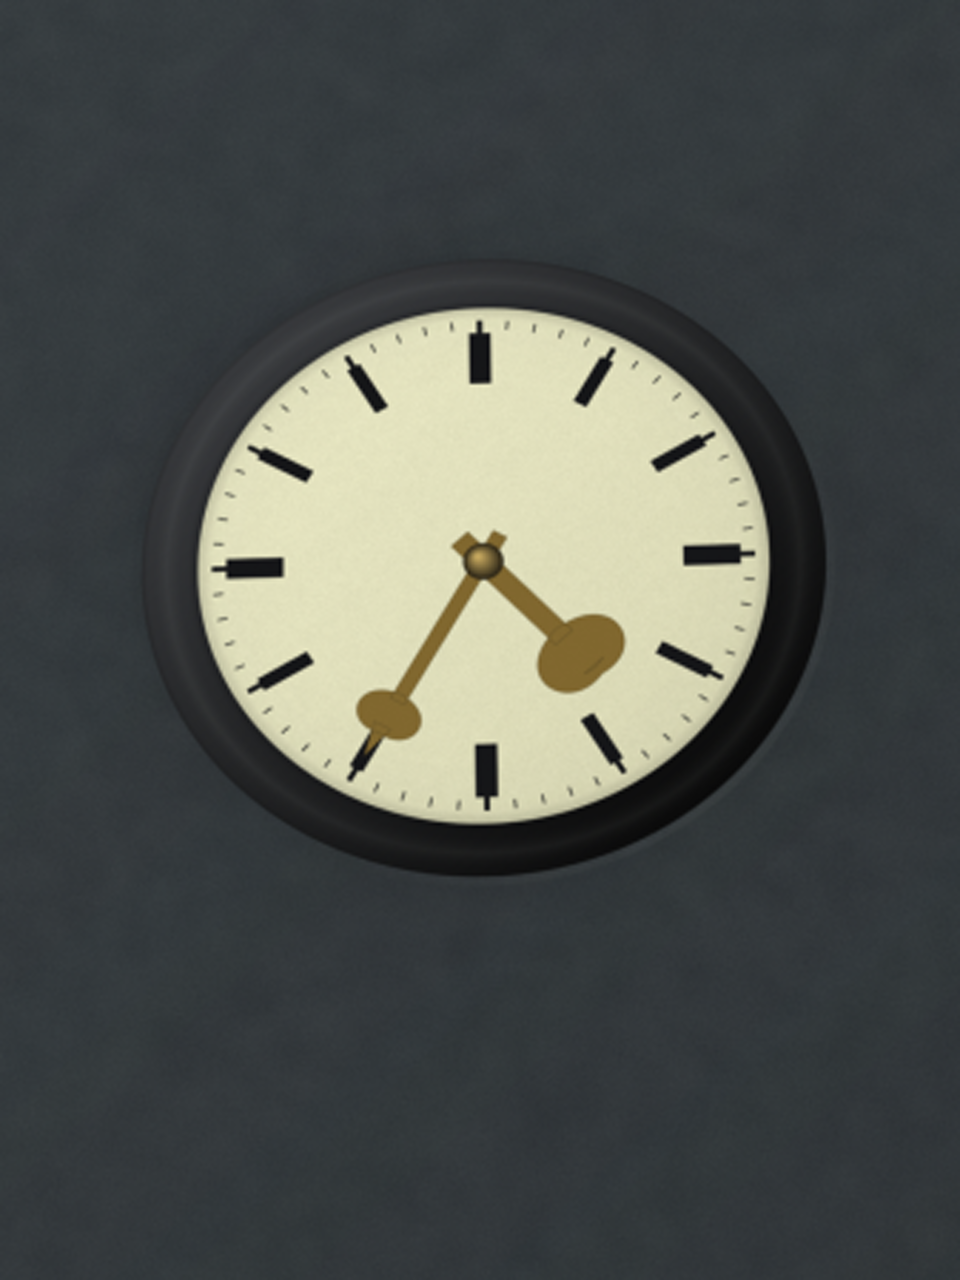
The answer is 4,35
